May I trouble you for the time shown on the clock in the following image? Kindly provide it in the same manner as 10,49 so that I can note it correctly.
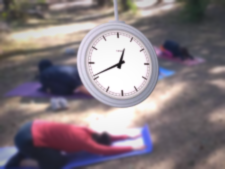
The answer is 12,41
